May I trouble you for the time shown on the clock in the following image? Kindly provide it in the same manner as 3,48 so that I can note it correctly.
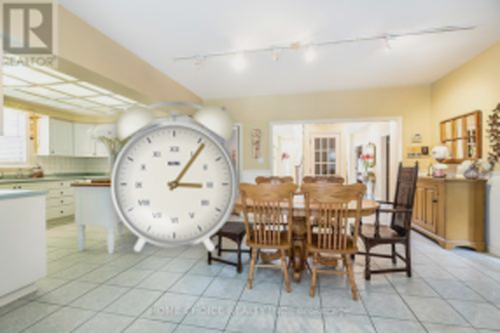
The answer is 3,06
